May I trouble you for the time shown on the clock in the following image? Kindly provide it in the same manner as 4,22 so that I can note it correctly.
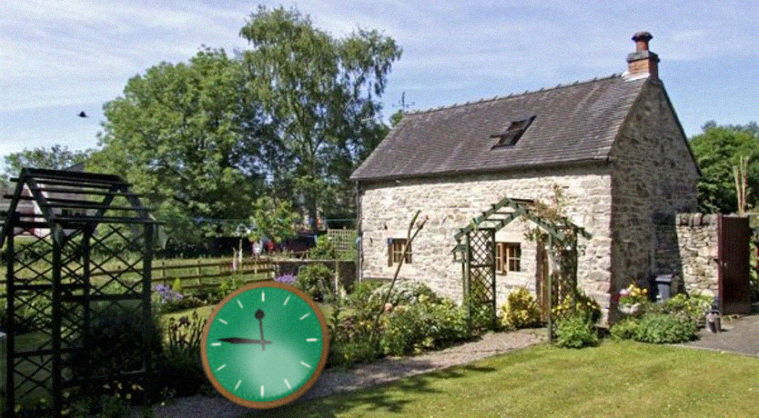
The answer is 11,46
